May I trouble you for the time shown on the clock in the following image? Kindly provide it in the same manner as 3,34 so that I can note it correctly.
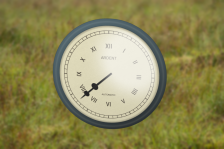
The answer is 7,38
